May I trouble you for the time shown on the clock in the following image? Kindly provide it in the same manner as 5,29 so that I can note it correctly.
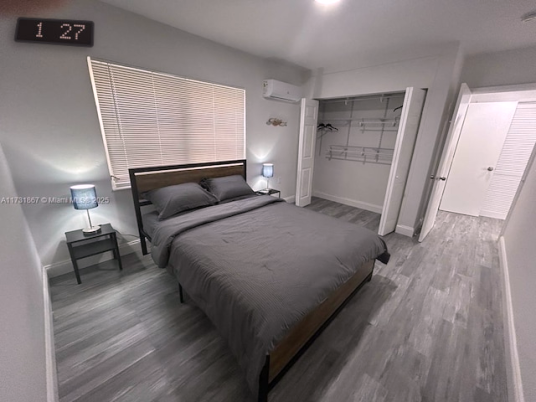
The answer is 1,27
